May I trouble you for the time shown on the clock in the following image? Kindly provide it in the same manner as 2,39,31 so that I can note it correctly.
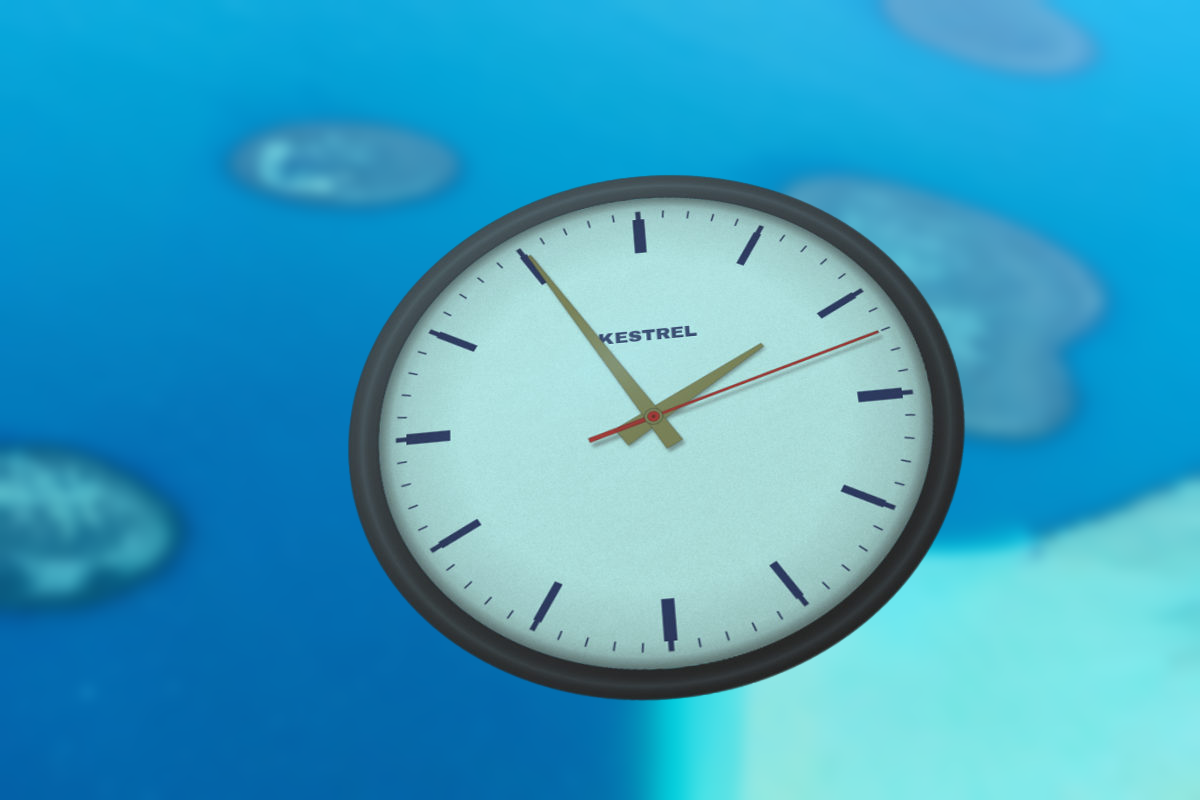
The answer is 1,55,12
